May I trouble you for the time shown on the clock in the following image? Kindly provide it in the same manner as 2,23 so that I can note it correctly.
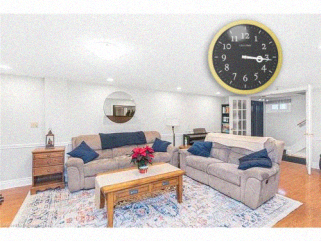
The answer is 3,16
